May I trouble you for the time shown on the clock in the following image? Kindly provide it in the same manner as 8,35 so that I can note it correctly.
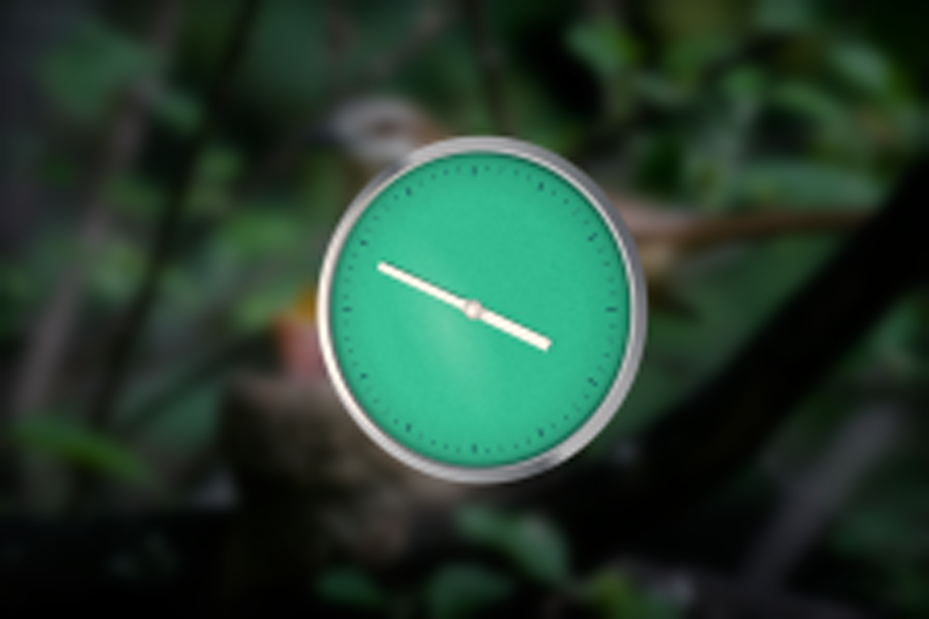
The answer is 3,49
